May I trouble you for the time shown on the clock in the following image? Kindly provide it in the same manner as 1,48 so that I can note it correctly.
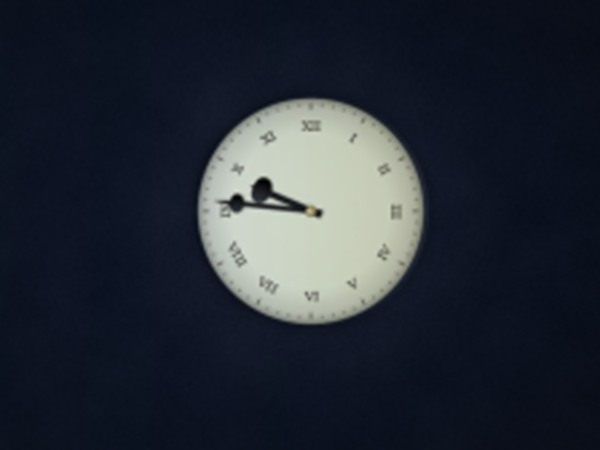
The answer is 9,46
